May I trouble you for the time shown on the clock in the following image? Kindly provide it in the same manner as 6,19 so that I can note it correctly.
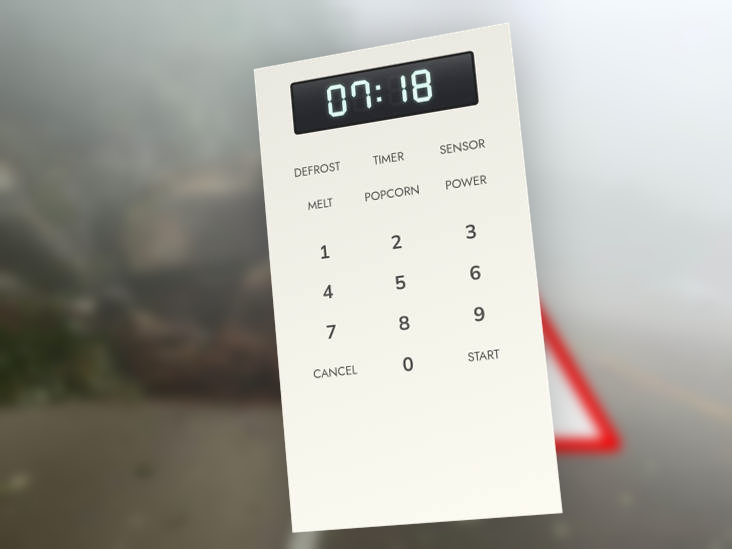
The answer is 7,18
